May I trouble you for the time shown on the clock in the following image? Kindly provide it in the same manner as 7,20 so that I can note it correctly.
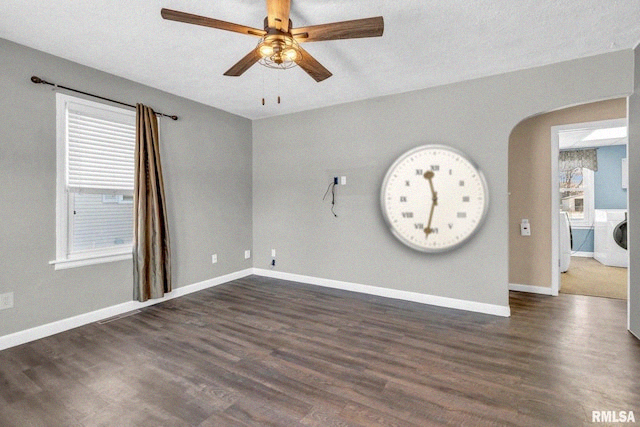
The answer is 11,32
